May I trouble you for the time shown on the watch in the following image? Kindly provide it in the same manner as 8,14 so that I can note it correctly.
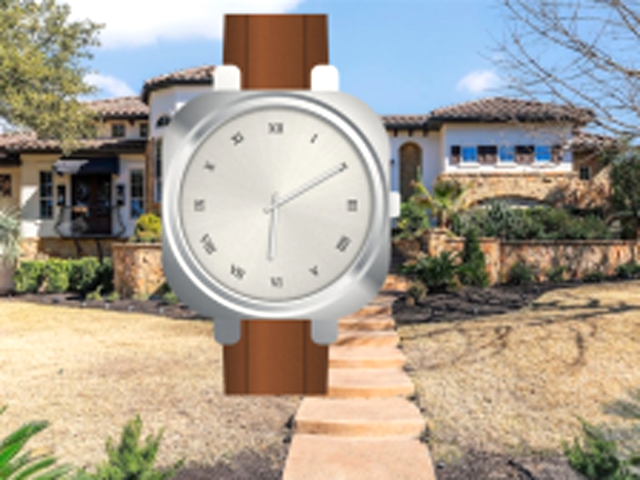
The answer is 6,10
